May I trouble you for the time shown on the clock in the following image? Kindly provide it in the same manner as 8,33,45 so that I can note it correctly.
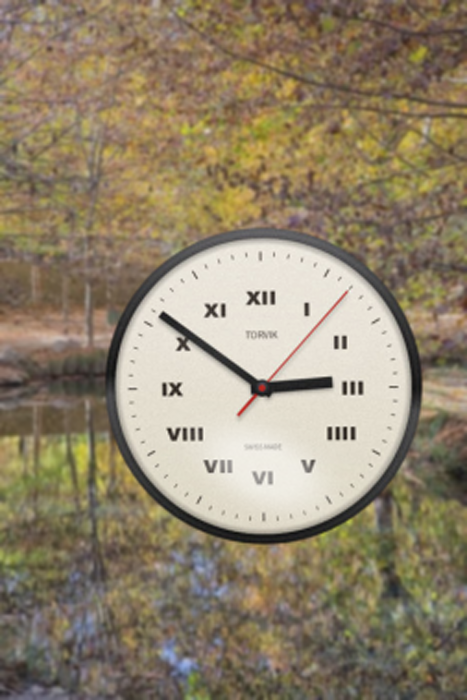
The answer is 2,51,07
